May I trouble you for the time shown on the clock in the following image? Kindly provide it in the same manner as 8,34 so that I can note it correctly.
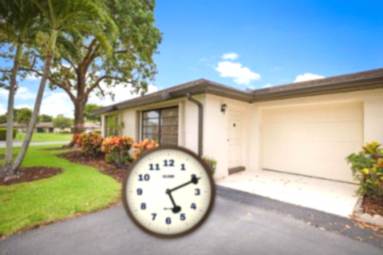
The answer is 5,11
